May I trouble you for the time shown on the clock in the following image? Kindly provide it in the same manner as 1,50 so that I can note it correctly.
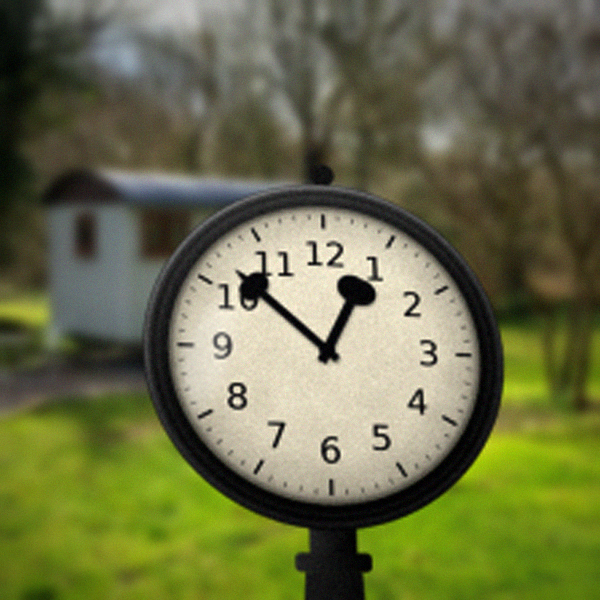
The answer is 12,52
